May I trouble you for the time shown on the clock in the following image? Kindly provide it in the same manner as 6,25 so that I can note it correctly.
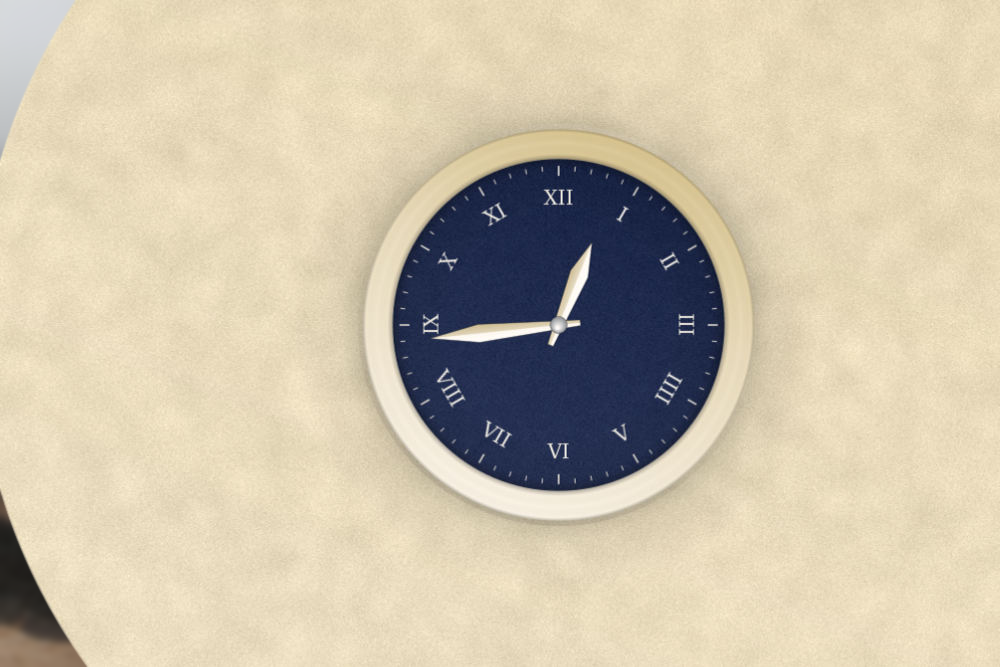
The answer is 12,44
